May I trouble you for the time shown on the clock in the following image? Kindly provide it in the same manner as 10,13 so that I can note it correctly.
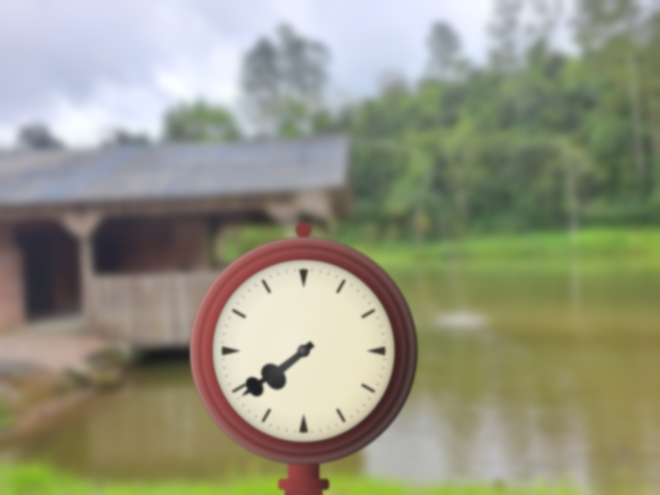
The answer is 7,39
